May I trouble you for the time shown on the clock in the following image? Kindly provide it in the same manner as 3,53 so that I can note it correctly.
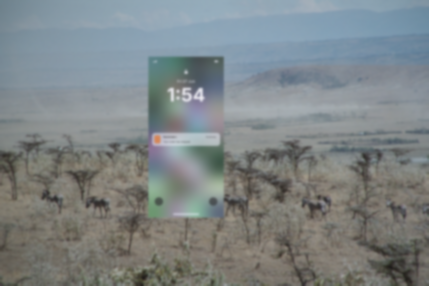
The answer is 1,54
